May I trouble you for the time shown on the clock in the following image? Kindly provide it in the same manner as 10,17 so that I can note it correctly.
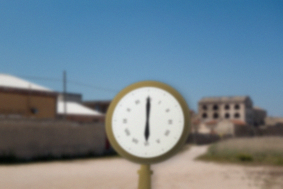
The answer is 6,00
